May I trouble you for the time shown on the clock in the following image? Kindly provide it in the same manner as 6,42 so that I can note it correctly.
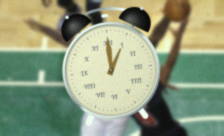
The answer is 1,00
